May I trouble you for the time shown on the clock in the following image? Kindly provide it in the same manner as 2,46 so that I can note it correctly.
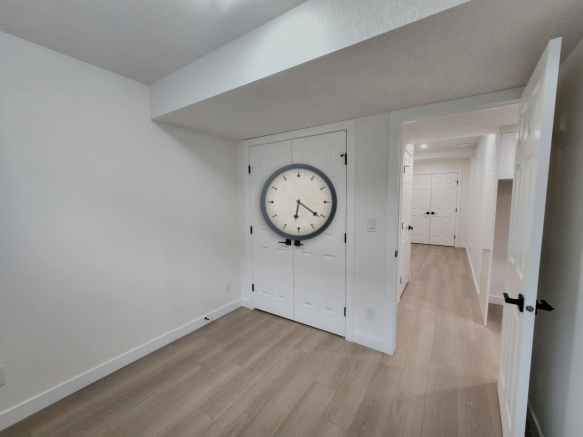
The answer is 6,21
